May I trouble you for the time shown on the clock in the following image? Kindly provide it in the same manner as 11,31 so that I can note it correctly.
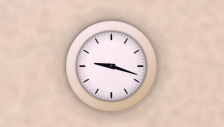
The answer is 9,18
